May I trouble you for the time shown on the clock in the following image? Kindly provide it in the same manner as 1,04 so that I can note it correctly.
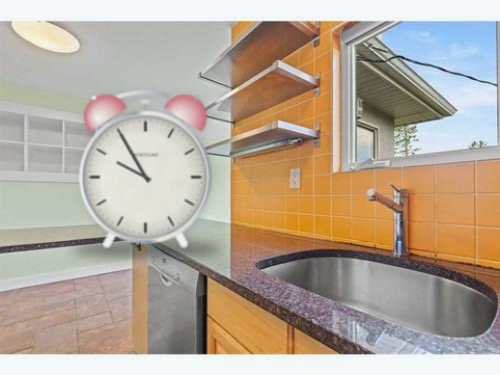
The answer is 9,55
